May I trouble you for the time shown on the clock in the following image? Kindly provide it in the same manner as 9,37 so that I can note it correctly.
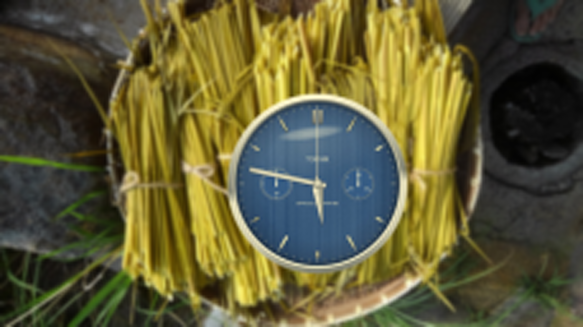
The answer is 5,47
